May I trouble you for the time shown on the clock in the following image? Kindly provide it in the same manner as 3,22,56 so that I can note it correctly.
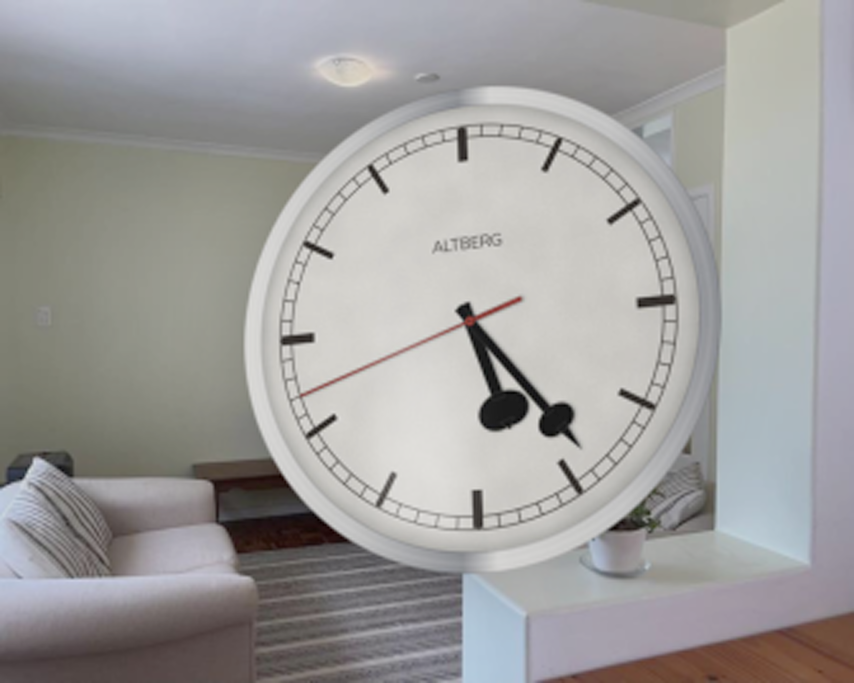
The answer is 5,23,42
